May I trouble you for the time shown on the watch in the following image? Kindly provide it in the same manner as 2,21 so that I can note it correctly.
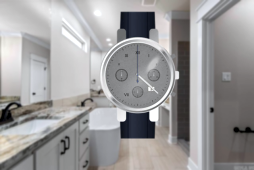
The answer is 4,22
